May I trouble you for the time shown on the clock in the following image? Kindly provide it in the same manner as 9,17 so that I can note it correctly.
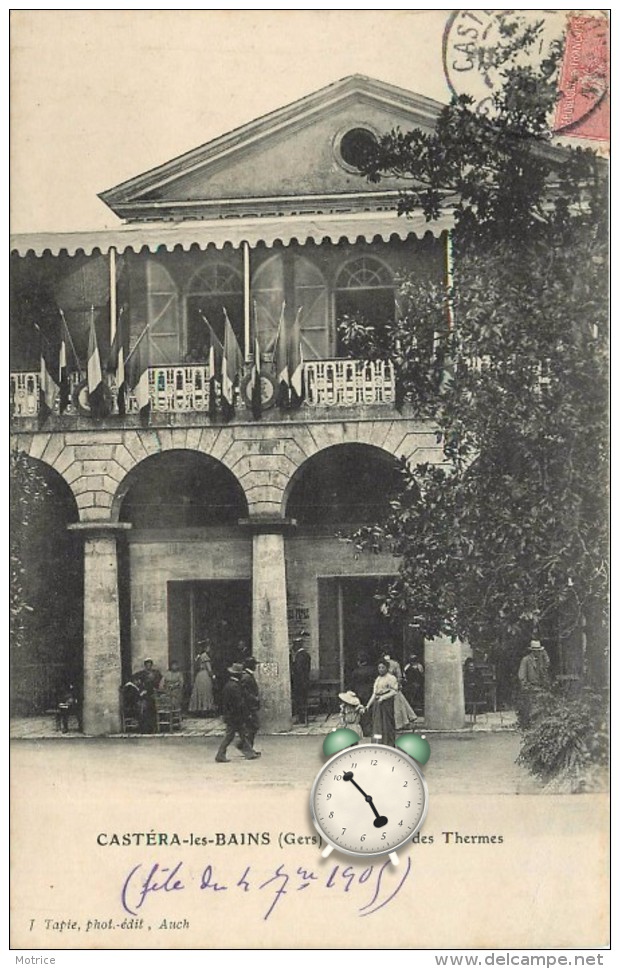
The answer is 4,52
